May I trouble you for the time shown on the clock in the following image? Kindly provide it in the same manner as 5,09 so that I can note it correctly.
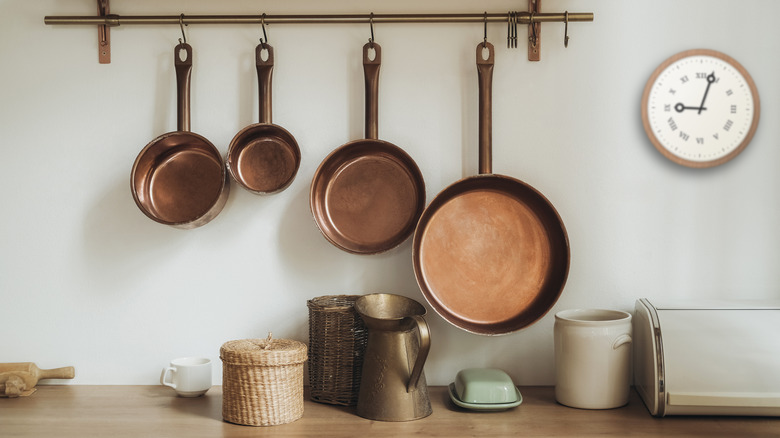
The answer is 9,03
